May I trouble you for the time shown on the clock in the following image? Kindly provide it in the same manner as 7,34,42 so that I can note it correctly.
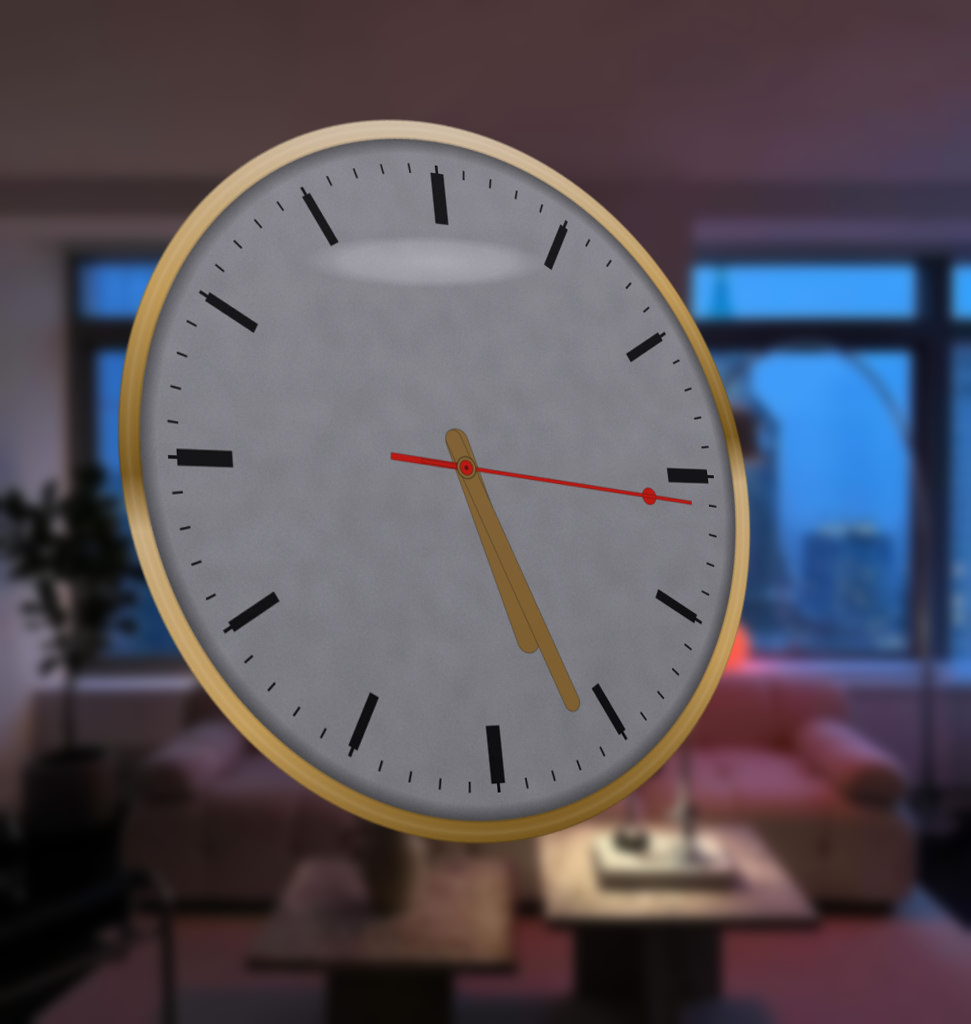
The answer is 5,26,16
